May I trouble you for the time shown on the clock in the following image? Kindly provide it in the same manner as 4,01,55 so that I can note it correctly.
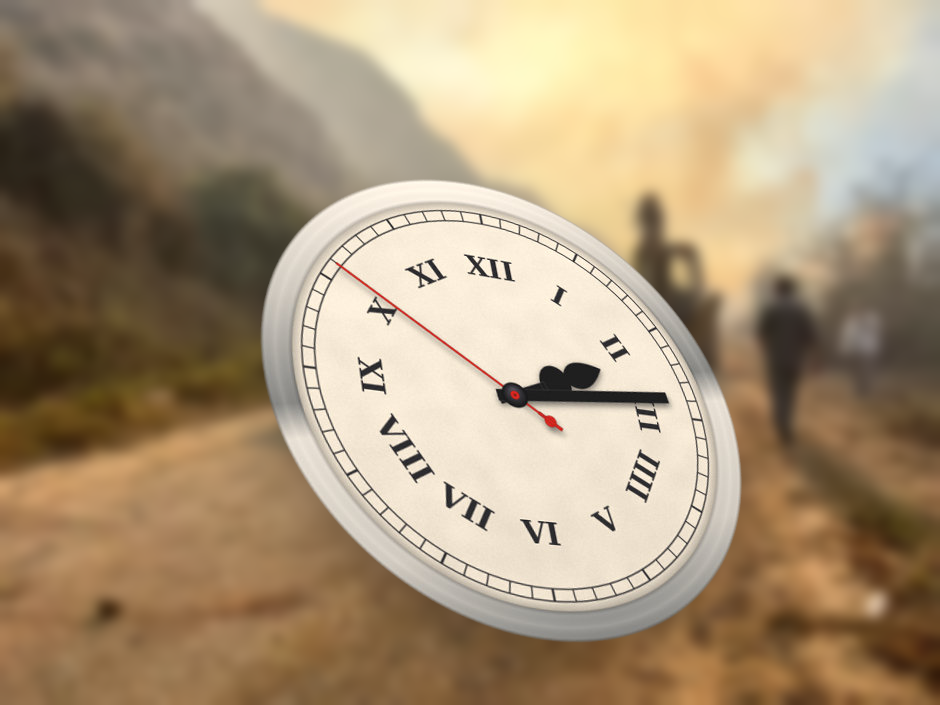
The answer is 2,13,51
